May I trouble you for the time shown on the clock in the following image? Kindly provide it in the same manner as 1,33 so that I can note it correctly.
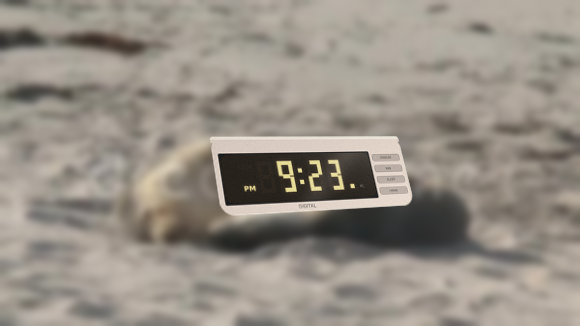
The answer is 9,23
